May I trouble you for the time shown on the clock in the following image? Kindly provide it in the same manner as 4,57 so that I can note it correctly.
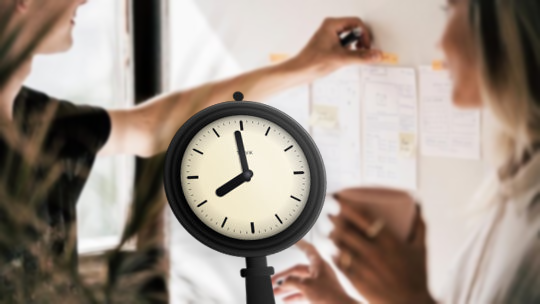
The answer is 7,59
